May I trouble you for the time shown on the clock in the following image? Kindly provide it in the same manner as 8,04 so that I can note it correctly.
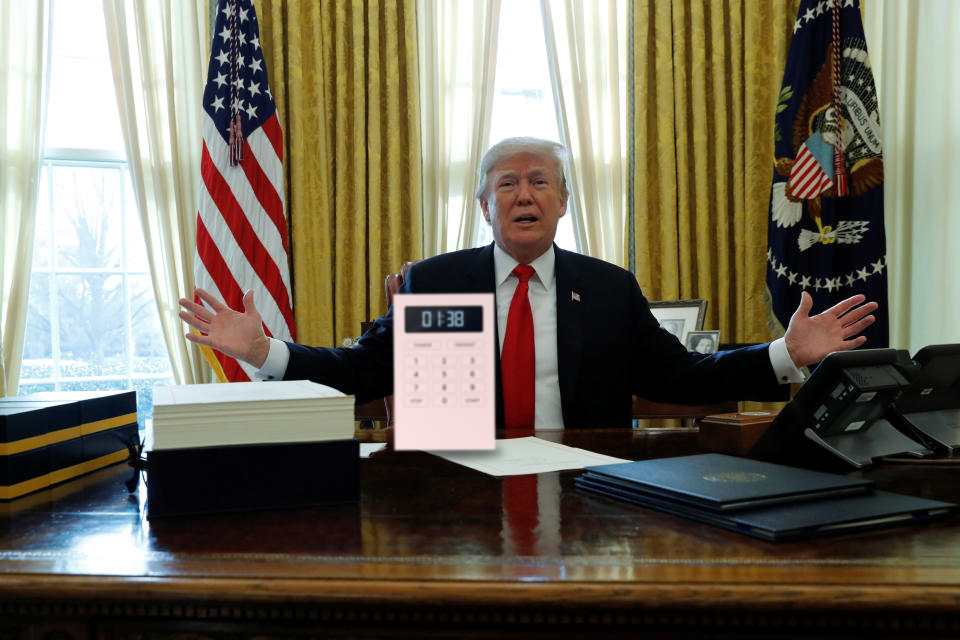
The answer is 1,38
